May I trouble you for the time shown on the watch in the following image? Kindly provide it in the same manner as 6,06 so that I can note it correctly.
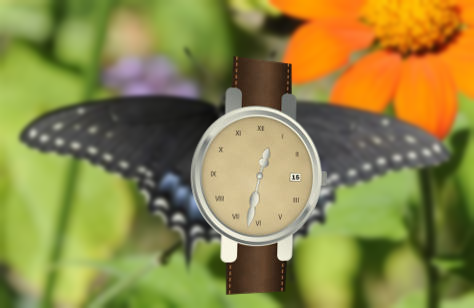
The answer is 12,32
